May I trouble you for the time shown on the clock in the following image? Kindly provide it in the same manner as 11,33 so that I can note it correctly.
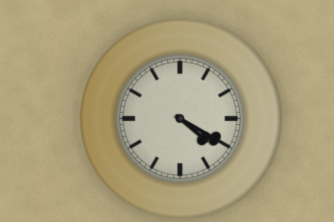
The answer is 4,20
